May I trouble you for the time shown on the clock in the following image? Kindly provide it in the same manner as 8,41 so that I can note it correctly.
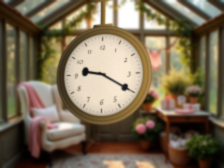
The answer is 9,20
